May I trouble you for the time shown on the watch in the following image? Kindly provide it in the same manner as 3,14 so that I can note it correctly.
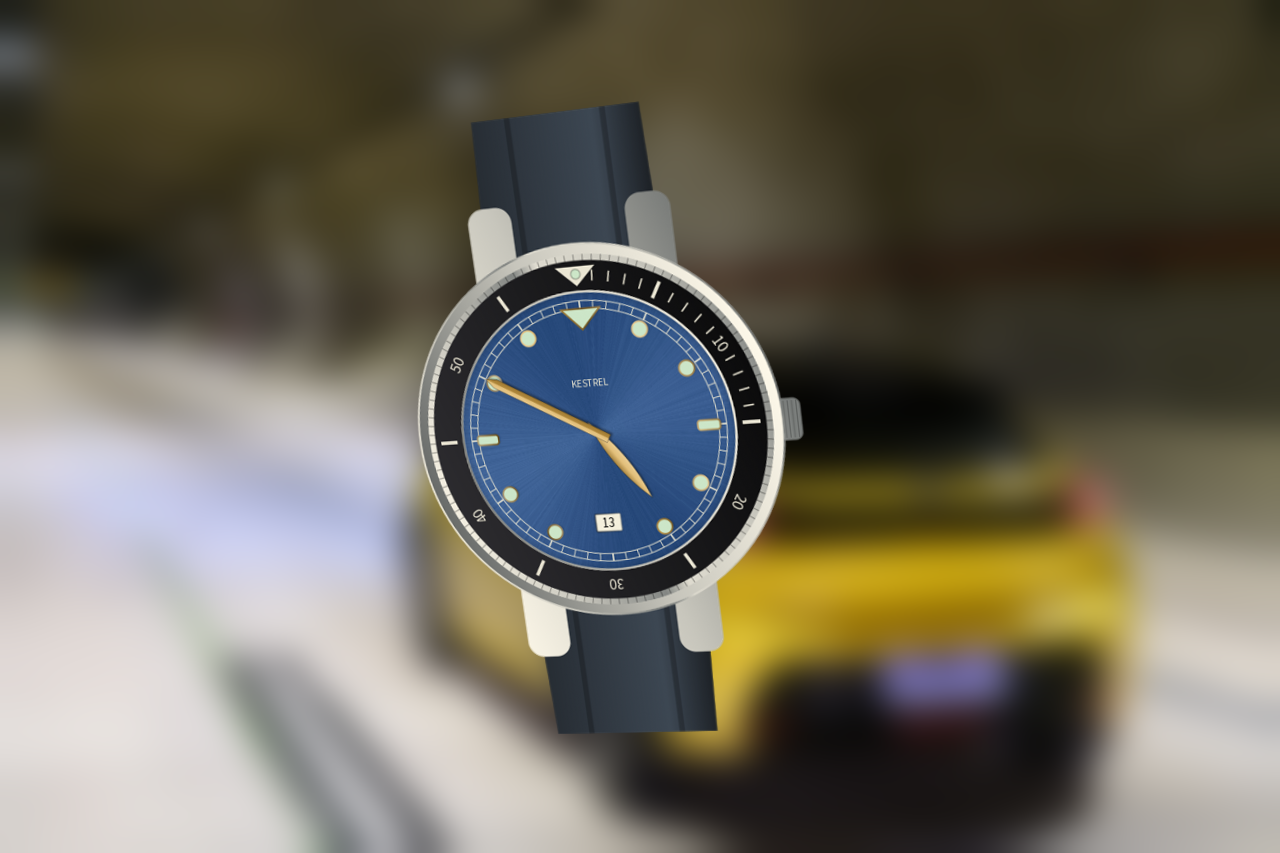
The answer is 4,50
